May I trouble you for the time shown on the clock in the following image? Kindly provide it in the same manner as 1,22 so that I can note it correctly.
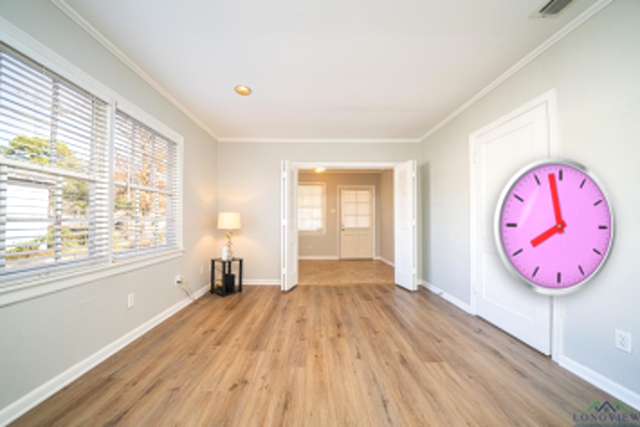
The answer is 7,58
